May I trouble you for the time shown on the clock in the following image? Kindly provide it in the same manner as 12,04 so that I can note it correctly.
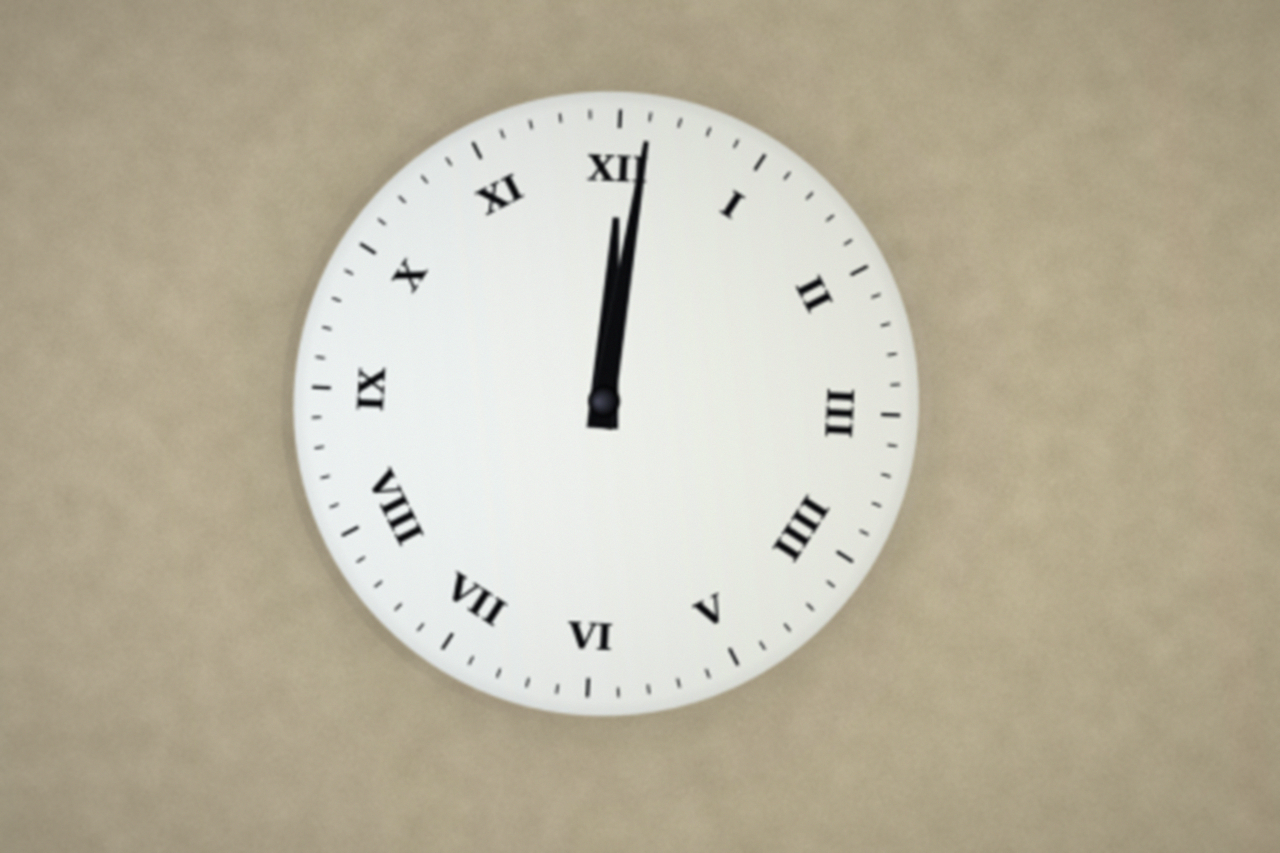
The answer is 12,01
